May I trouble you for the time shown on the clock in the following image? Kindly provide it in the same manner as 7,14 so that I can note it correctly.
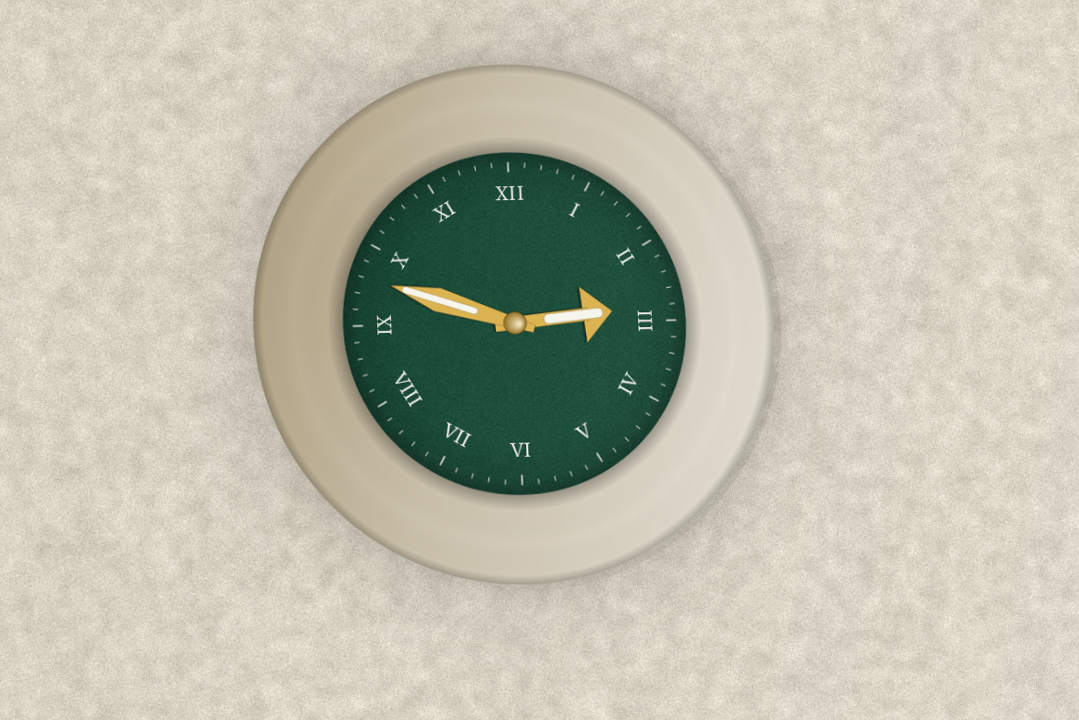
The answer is 2,48
